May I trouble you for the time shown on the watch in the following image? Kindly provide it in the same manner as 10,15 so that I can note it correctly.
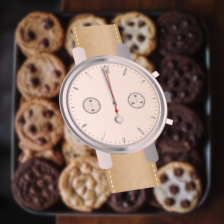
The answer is 5,59
